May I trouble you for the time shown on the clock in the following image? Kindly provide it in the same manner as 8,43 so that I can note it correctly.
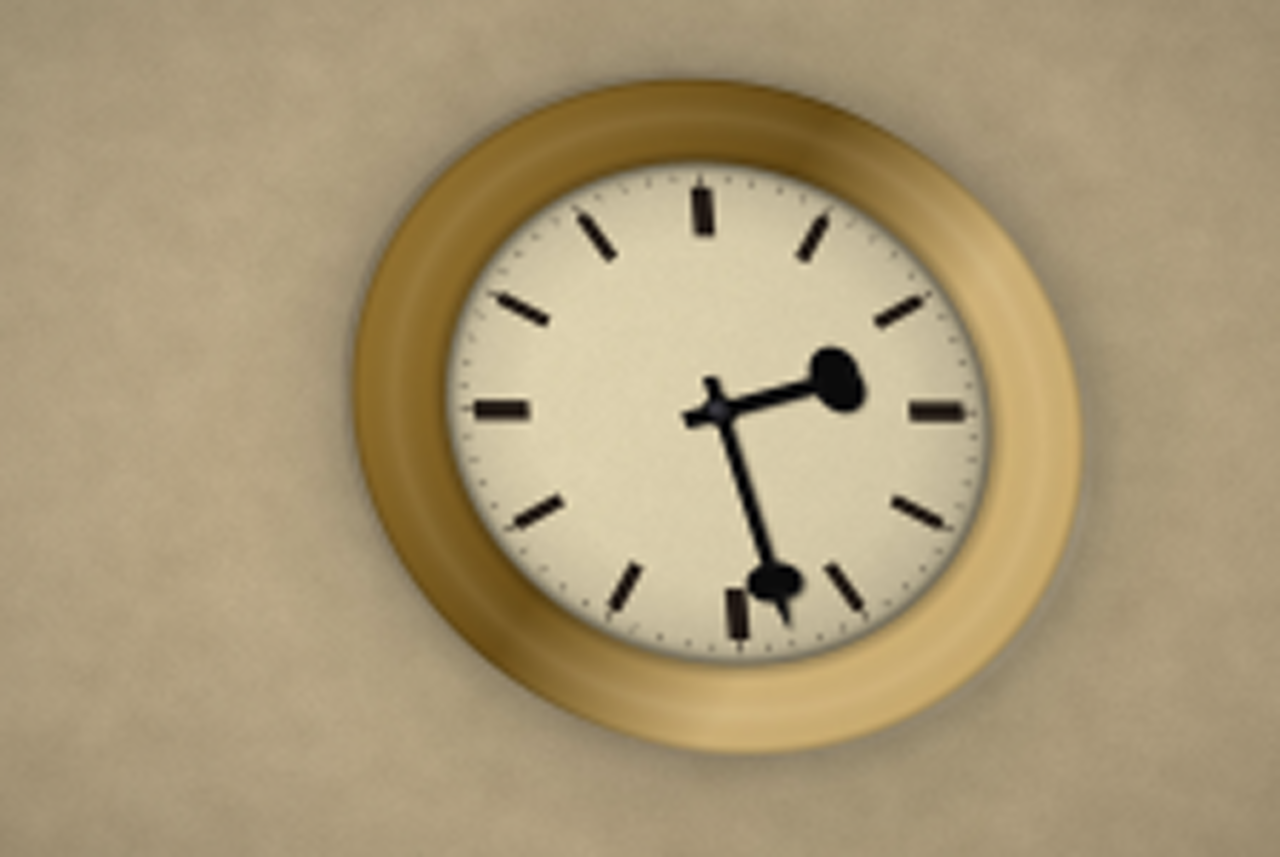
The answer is 2,28
